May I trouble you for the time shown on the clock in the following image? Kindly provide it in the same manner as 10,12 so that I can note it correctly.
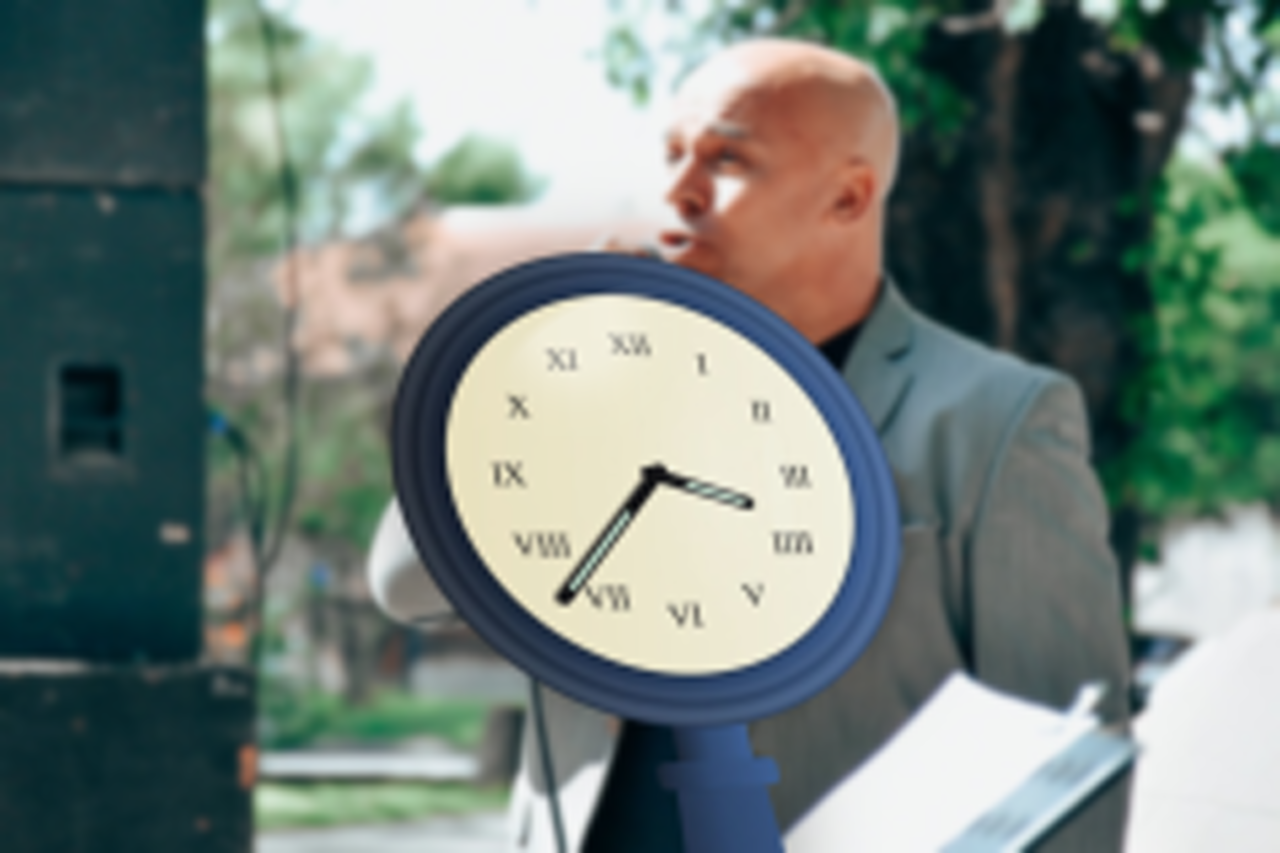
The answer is 3,37
